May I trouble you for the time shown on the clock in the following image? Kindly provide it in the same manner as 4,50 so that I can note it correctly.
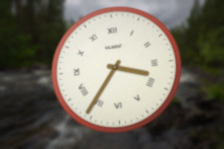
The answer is 3,36
